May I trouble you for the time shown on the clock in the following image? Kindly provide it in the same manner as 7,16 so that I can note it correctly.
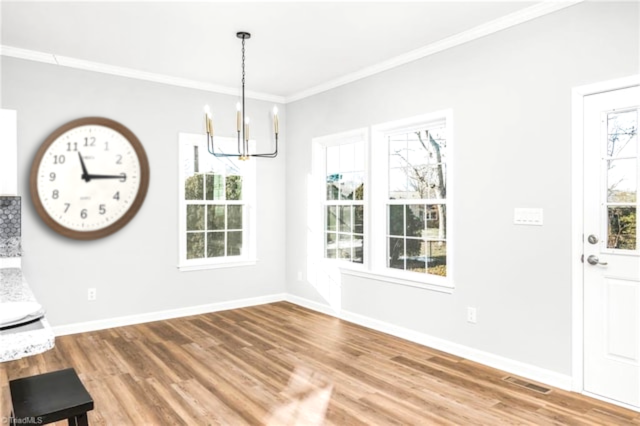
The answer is 11,15
